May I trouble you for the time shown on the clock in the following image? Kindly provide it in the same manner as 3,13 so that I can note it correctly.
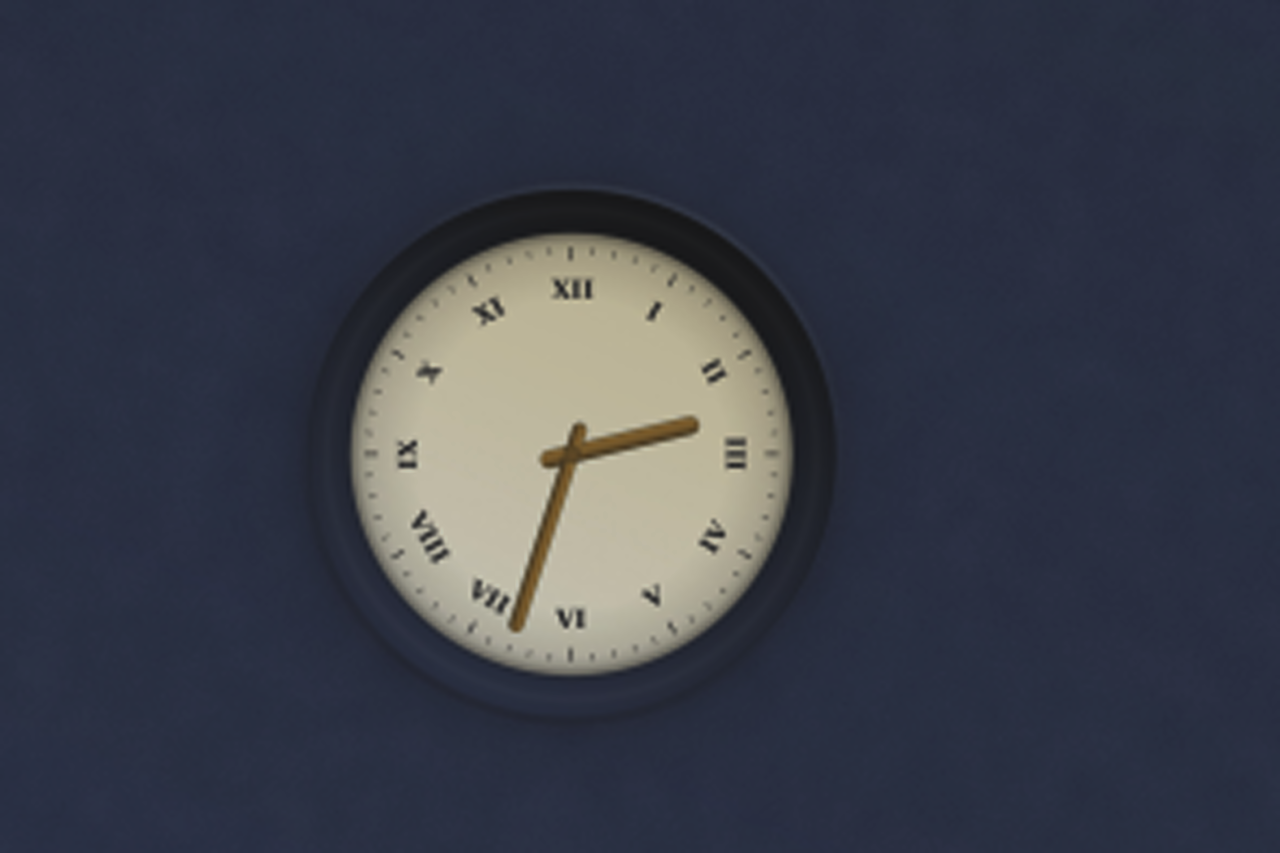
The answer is 2,33
